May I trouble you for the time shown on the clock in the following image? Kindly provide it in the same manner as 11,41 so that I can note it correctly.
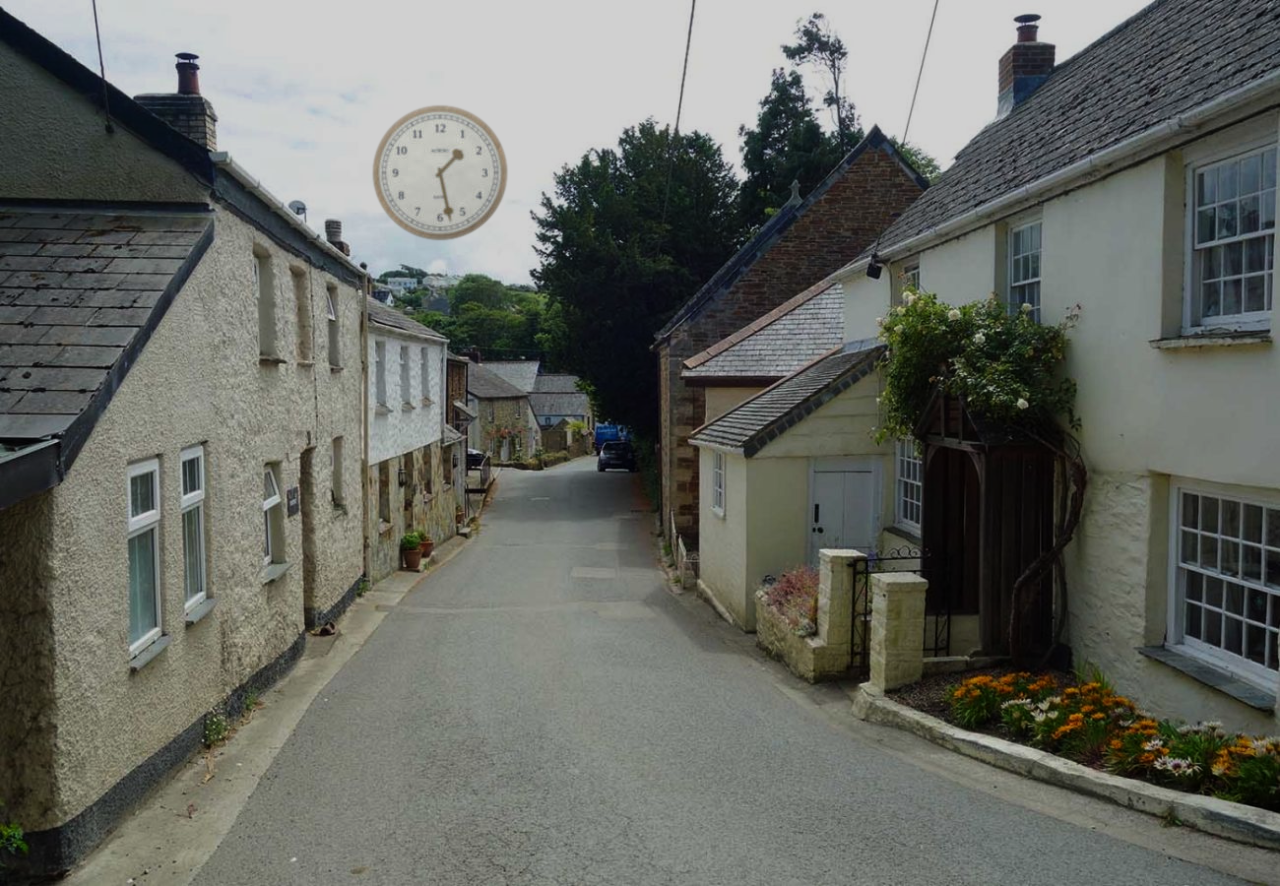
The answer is 1,28
